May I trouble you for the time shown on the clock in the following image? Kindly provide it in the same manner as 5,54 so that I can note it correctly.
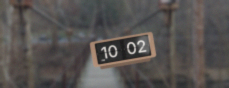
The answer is 10,02
